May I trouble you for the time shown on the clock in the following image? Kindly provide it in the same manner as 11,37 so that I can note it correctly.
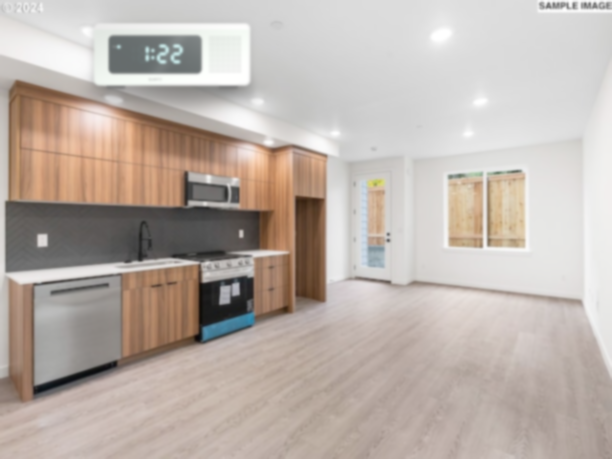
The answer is 1,22
